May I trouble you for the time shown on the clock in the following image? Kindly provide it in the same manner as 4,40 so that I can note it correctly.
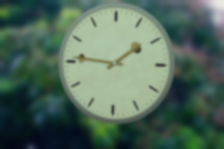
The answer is 1,46
